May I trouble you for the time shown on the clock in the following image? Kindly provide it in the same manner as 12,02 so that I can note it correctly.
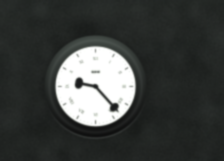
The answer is 9,23
